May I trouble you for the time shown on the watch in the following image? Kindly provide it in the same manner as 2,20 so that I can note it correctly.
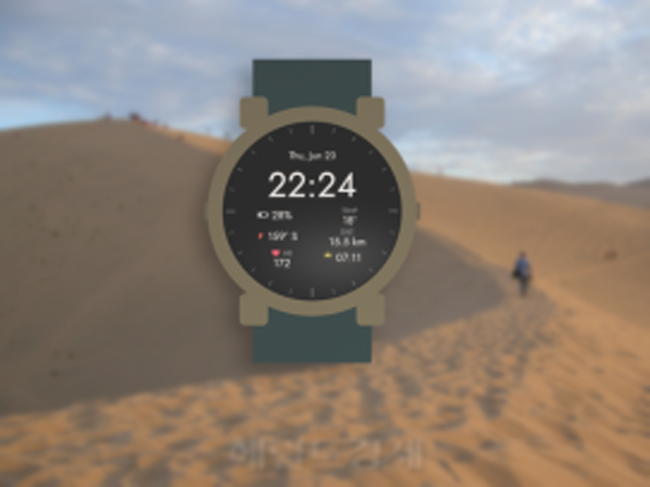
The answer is 22,24
